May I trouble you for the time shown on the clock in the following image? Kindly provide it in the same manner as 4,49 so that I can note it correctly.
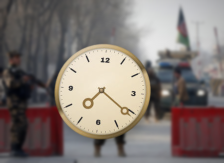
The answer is 7,21
